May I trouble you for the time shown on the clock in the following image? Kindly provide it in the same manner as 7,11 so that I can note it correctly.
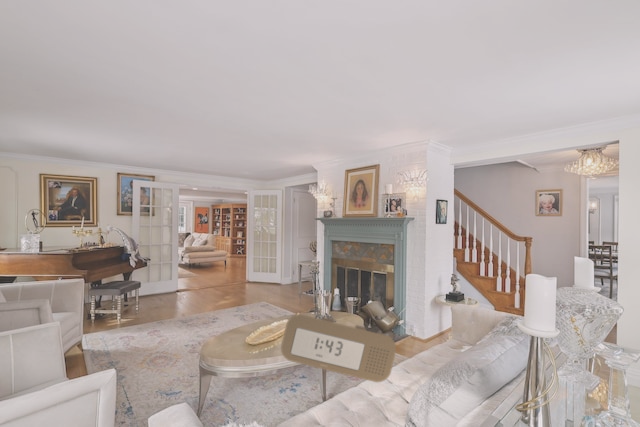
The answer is 1,43
